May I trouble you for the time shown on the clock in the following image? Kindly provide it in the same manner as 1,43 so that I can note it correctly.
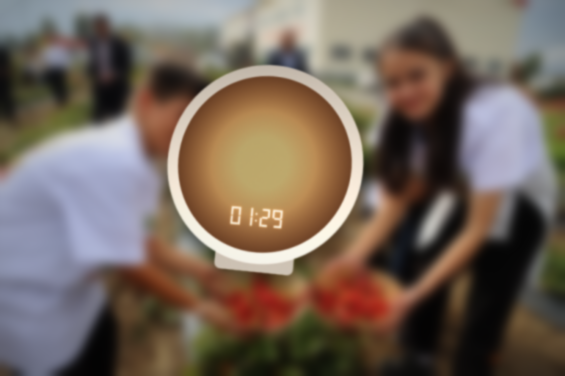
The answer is 1,29
